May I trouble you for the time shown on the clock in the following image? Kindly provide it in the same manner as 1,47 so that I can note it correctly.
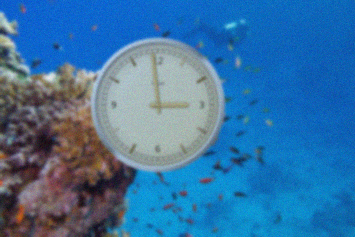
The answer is 2,59
